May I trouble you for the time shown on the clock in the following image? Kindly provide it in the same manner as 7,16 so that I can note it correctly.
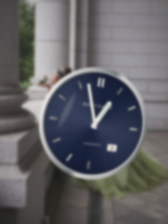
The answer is 12,57
